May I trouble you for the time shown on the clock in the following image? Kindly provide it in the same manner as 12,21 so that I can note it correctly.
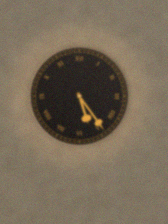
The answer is 5,24
